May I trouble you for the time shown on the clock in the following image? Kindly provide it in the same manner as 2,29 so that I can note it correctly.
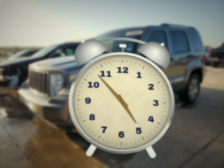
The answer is 4,53
